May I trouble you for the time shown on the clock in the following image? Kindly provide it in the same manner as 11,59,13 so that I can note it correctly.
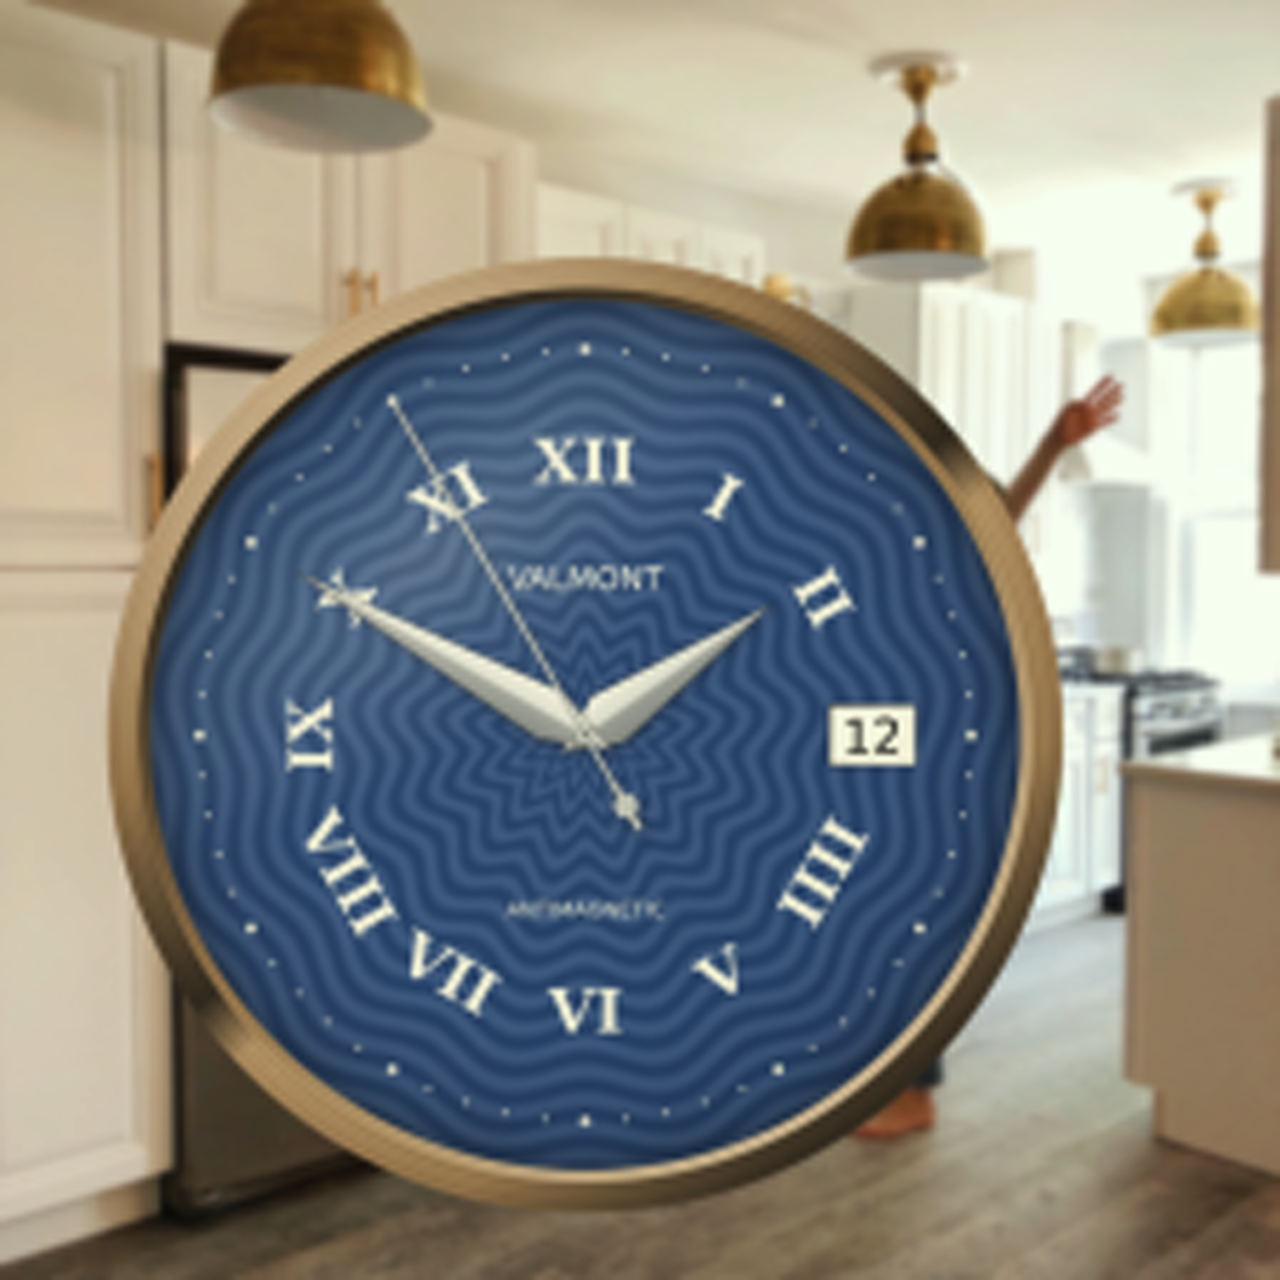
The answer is 1,49,55
